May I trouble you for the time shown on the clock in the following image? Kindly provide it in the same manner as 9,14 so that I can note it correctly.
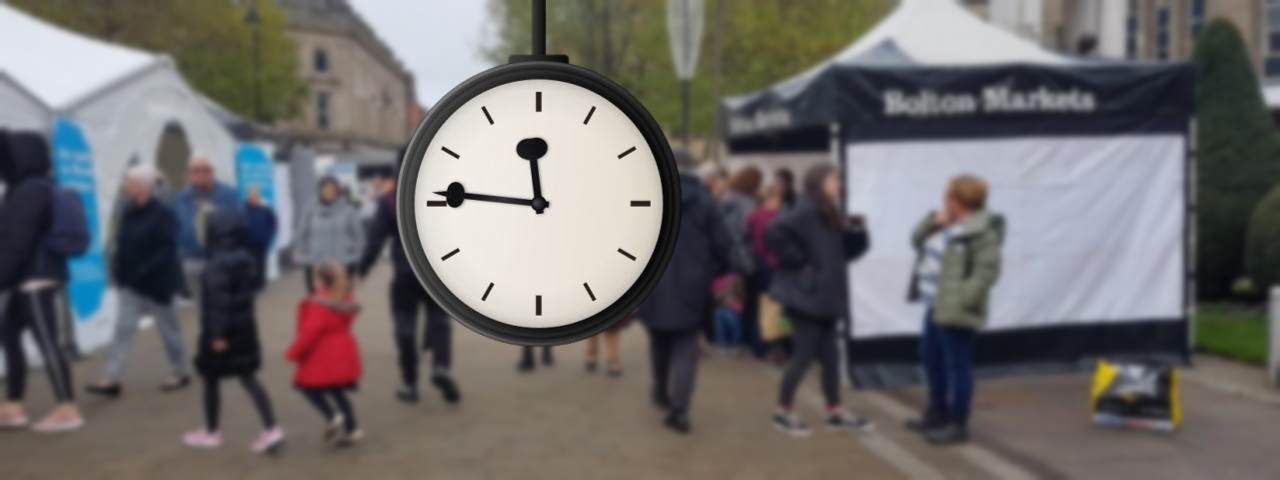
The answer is 11,46
